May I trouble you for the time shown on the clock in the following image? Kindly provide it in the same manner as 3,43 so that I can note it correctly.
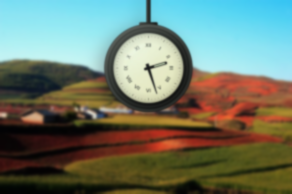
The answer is 2,27
